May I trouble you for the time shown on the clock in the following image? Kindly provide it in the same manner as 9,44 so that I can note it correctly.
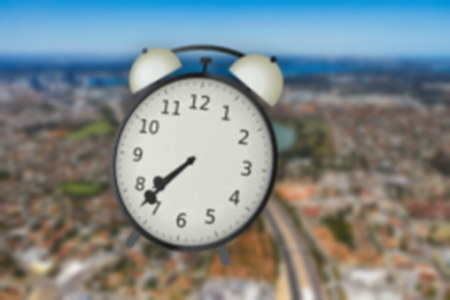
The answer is 7,37
